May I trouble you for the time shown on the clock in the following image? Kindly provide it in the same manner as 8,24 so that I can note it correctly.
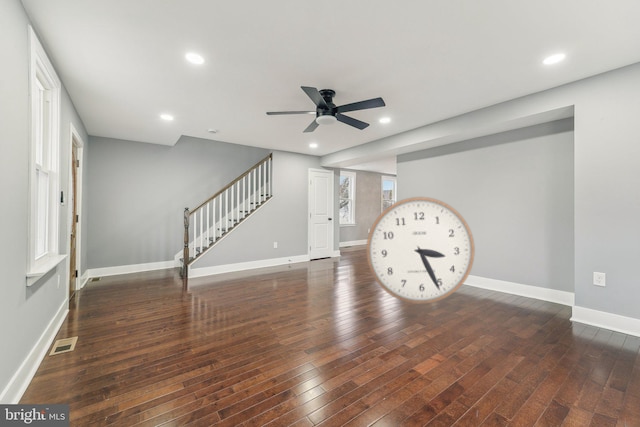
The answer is 3,26
